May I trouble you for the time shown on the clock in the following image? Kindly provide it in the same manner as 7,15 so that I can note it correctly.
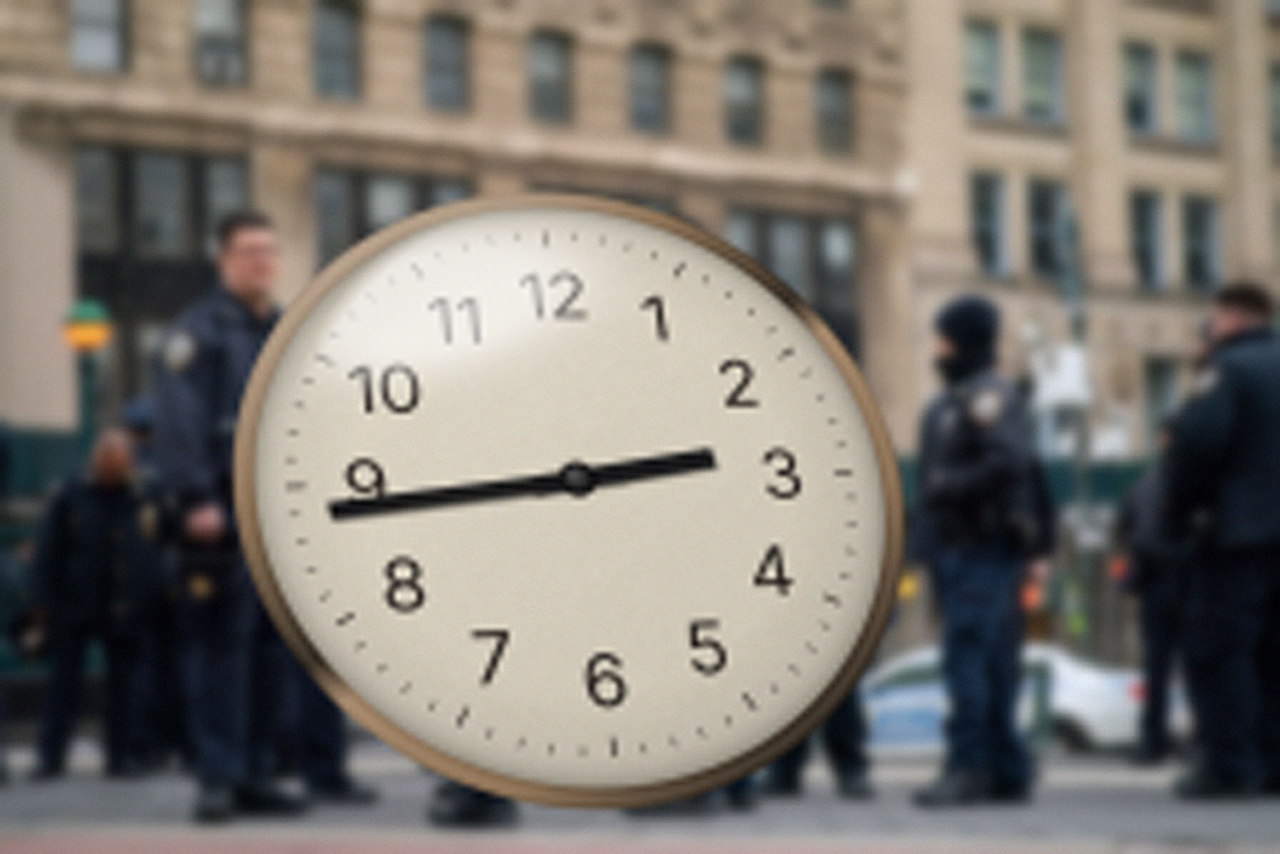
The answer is 2,44
